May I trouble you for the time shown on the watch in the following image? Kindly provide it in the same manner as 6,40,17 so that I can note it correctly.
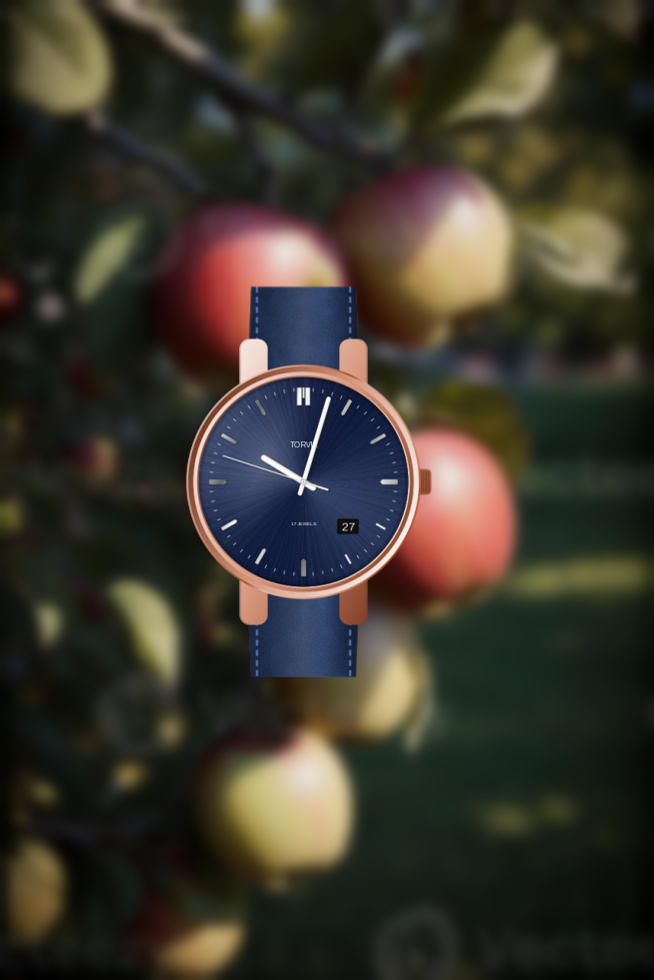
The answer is 10,02,48
